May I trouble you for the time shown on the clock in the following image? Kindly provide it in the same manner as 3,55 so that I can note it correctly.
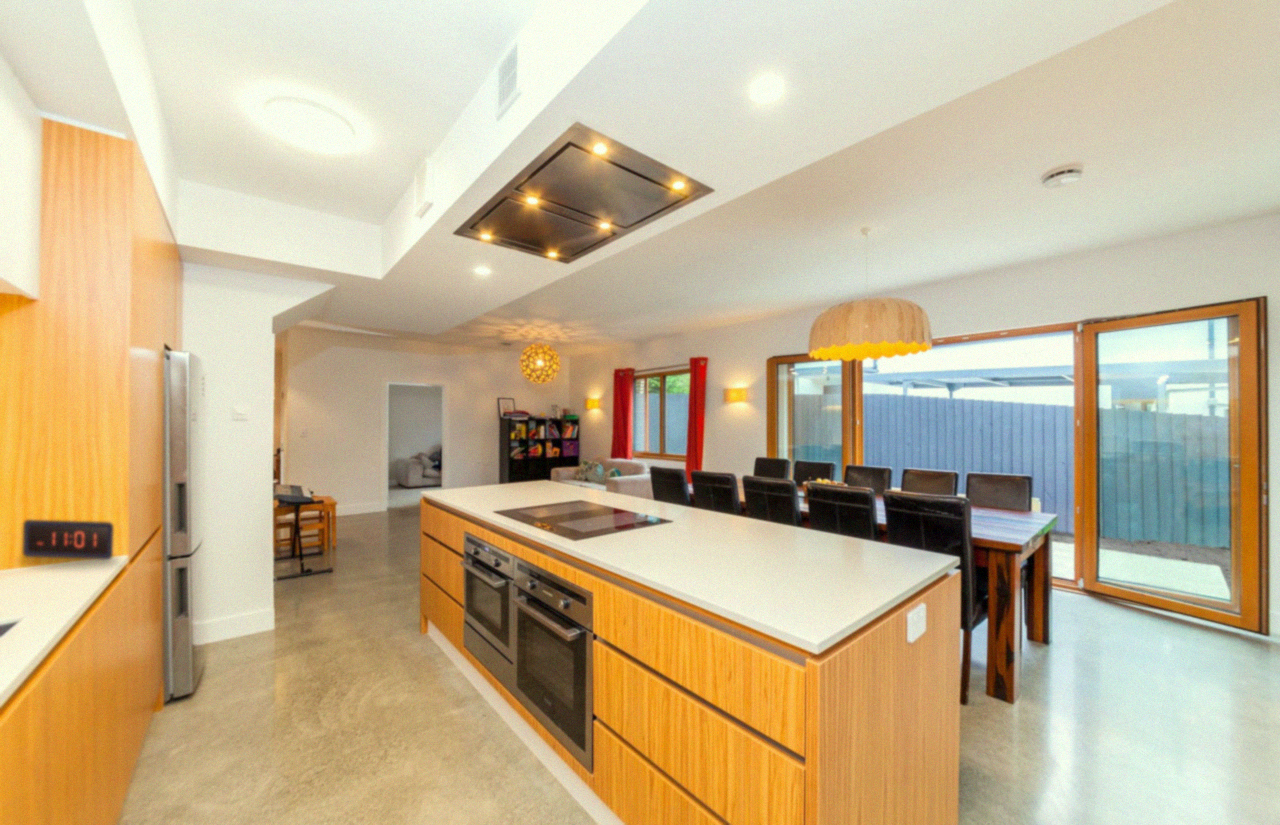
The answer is 11,01
